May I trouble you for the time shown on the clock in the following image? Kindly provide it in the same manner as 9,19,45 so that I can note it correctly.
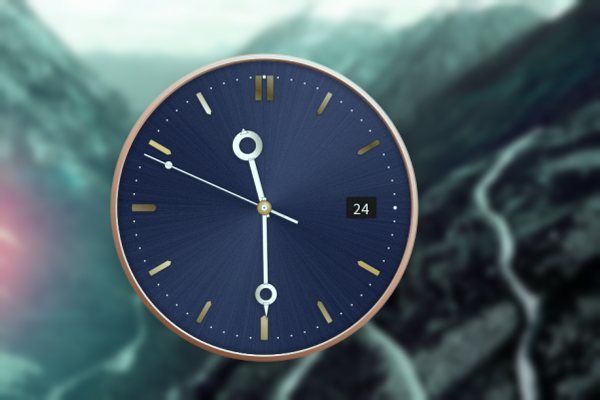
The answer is 11,29,49
